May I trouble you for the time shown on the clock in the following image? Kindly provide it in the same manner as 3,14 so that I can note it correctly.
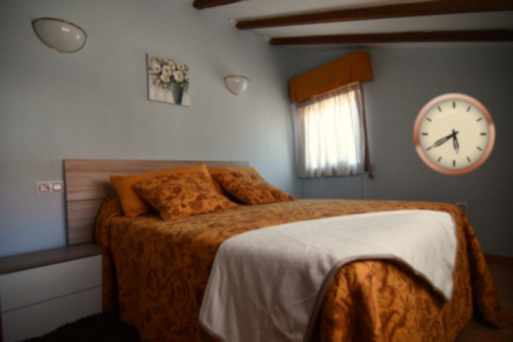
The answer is 5,40
